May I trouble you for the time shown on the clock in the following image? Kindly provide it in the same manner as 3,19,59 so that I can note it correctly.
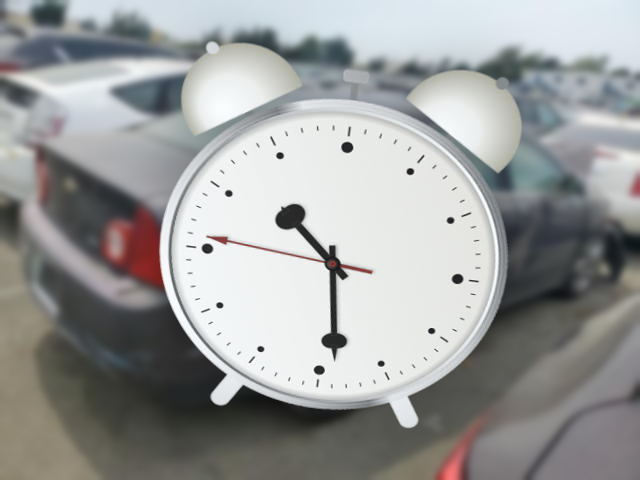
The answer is 10,28,46
